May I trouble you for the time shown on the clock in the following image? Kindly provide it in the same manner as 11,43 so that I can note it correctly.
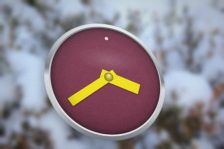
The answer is 3,39
